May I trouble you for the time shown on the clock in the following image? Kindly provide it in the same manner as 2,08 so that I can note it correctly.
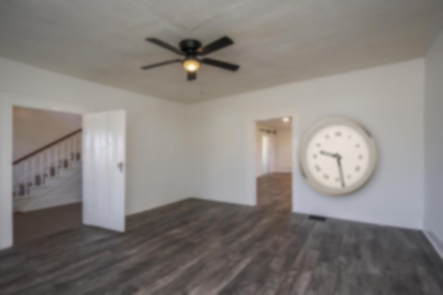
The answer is 9,28
